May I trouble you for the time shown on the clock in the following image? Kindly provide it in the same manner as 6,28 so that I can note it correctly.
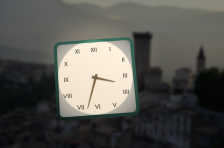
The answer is 3,33
